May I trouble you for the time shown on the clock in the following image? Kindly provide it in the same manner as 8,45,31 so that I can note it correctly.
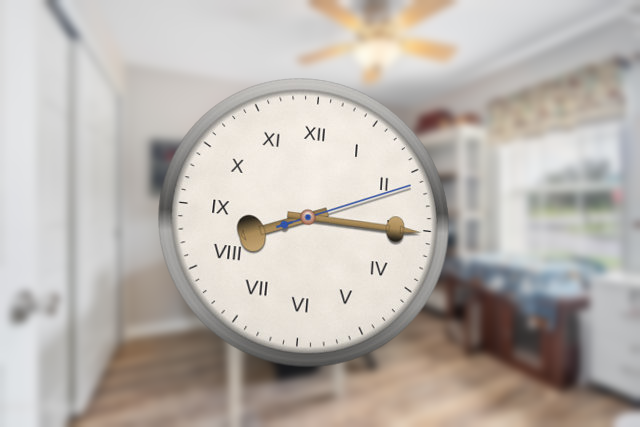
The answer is 8,15,11
